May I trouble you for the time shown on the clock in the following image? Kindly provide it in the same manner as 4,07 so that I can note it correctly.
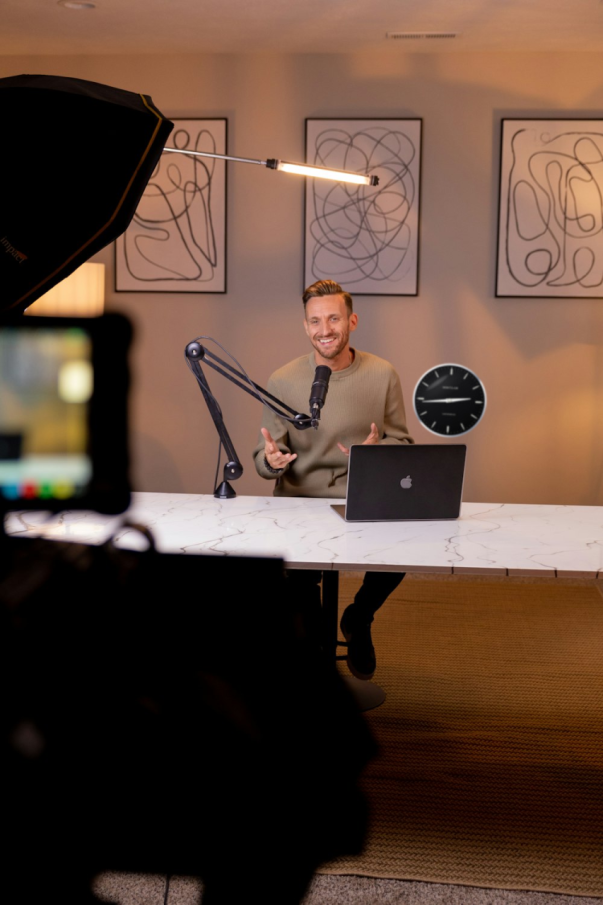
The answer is 2,44
